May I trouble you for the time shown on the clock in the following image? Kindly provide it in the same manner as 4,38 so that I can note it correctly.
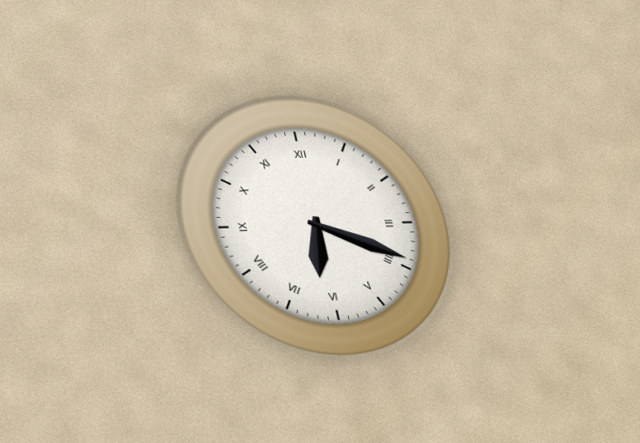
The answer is 6,19
